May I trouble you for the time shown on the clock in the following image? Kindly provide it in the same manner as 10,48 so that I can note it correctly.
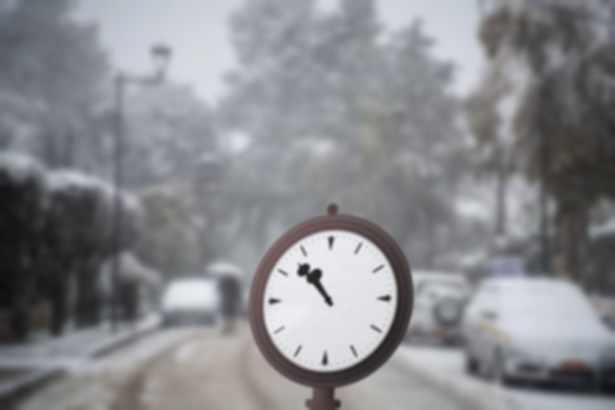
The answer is 10,53
